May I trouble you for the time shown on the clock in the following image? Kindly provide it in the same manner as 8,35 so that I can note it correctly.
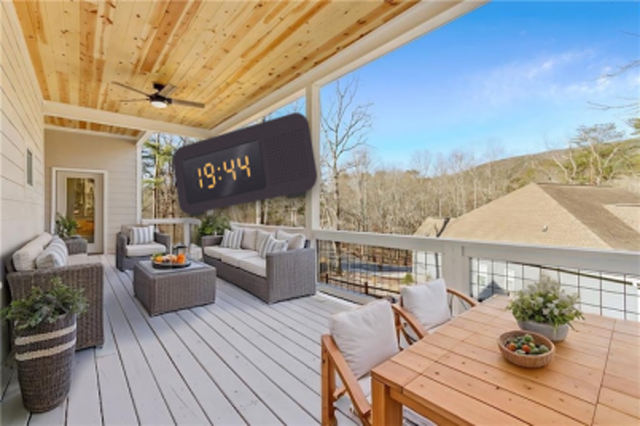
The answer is 19,44
